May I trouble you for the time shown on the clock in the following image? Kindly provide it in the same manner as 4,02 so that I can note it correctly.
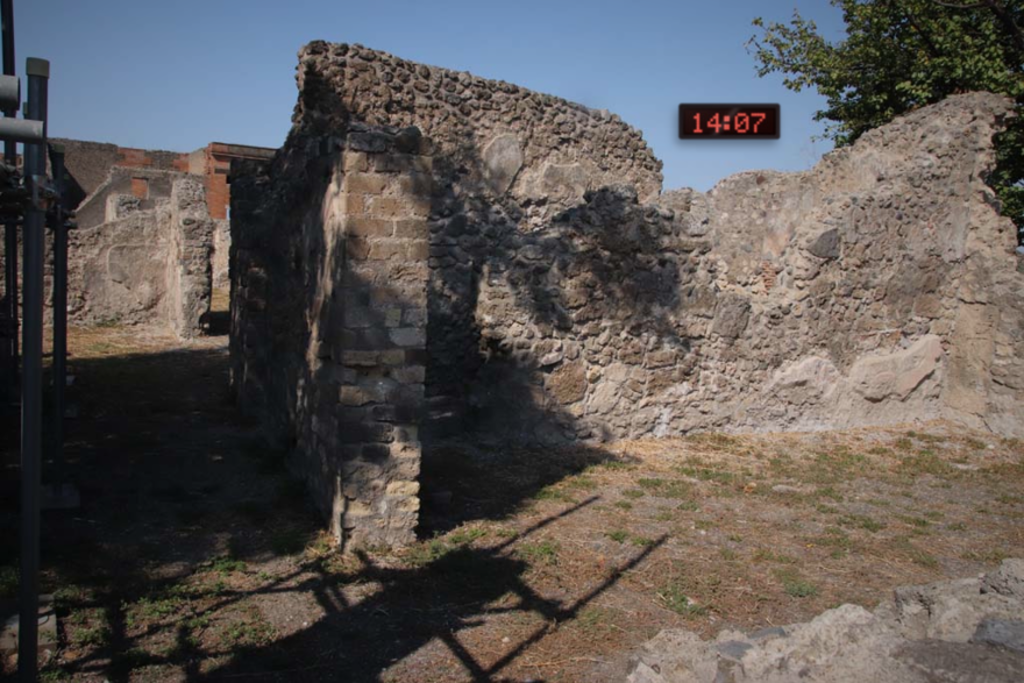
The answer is 14,07
